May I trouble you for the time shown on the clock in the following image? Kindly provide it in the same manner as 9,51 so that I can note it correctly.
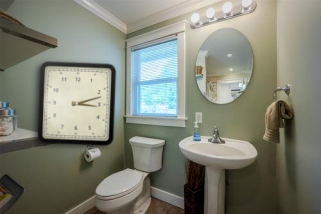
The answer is 3,12
